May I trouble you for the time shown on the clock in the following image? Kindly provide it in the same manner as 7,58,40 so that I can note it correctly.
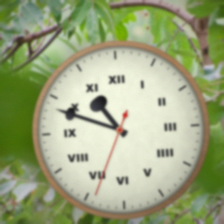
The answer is 10,48,34
